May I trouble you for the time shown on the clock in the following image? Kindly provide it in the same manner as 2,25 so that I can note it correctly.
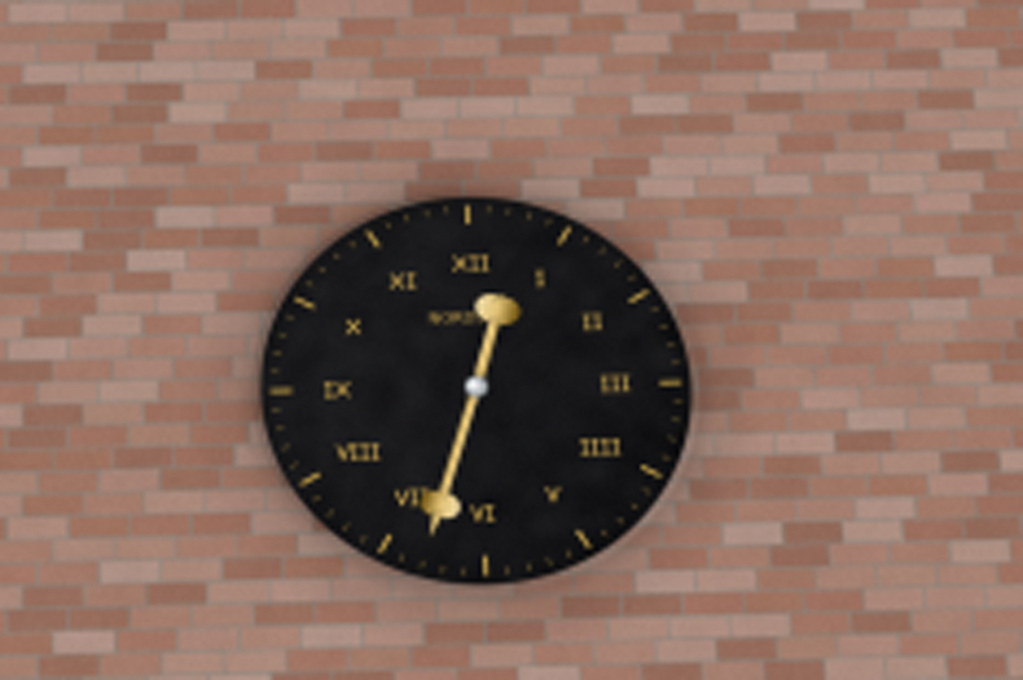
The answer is 12,33
